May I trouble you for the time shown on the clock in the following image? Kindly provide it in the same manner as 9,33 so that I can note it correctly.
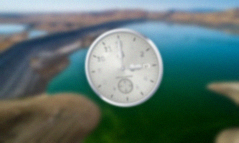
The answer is 3,00
